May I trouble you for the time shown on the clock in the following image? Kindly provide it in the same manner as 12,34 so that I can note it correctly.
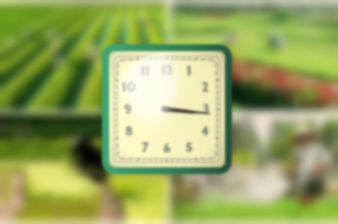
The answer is 3,16
